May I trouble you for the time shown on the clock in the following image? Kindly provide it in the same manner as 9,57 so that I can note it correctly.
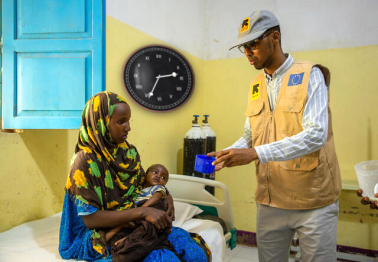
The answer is 2,34
